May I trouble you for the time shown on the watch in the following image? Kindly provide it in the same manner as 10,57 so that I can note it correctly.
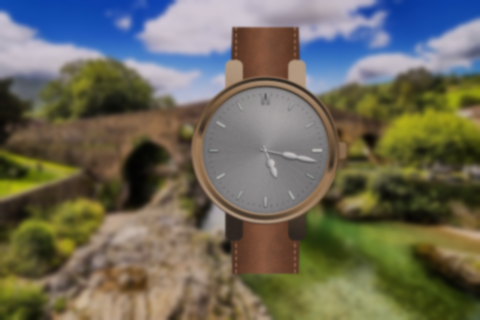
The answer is 5,17
